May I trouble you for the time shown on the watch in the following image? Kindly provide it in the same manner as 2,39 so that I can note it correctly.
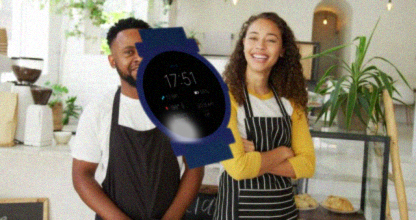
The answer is 17,51
